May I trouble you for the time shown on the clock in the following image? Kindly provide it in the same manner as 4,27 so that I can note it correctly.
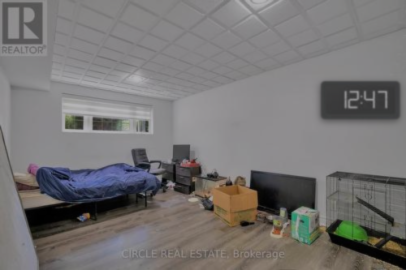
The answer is 12,47
